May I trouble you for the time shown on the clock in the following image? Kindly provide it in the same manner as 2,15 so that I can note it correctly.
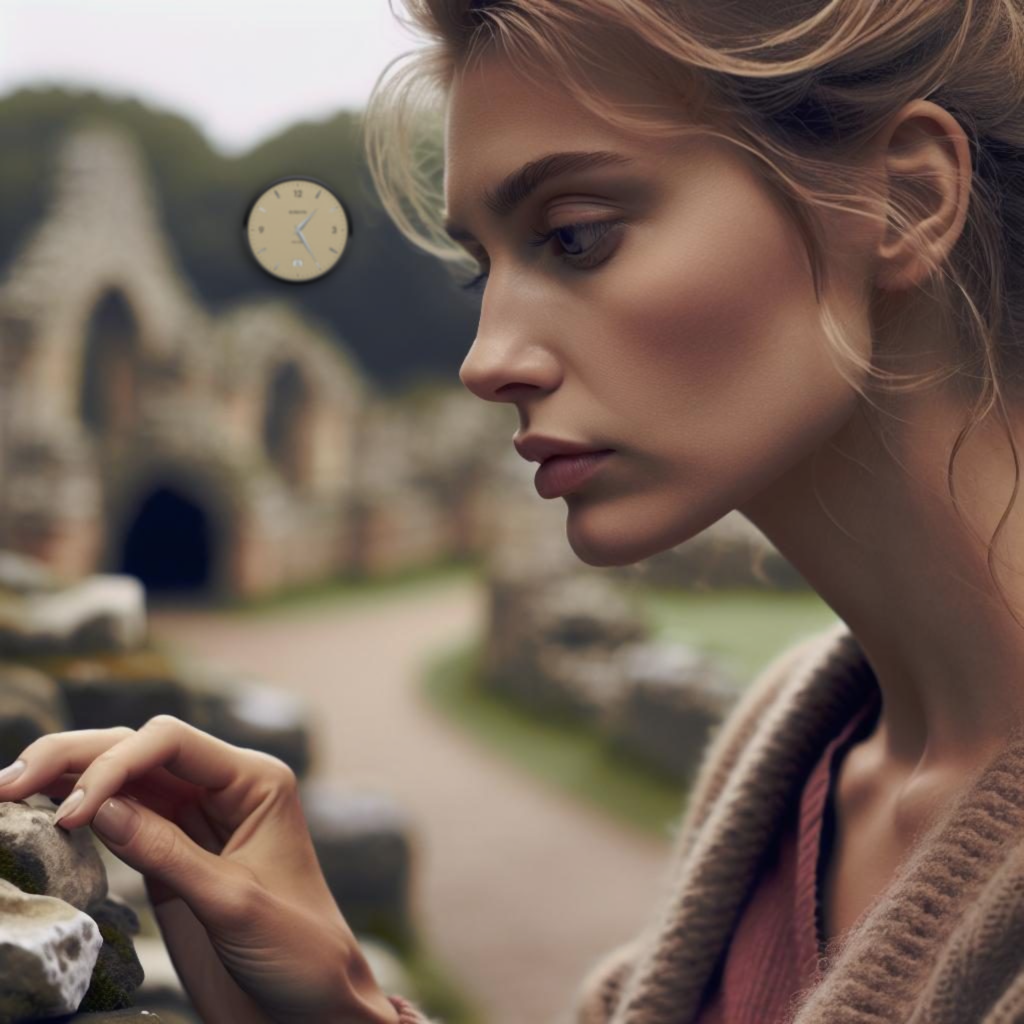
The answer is 1,25
